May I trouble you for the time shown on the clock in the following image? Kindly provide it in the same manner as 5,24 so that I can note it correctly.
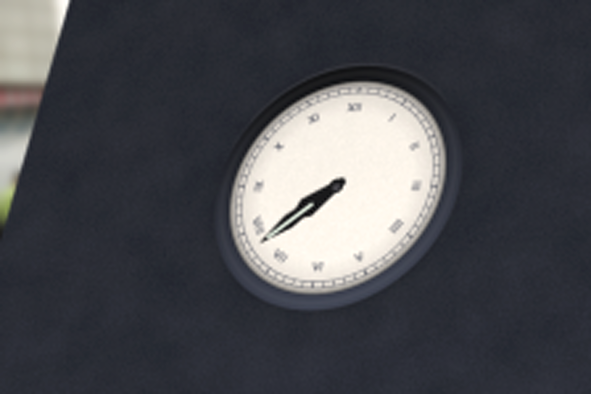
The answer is 7,38
